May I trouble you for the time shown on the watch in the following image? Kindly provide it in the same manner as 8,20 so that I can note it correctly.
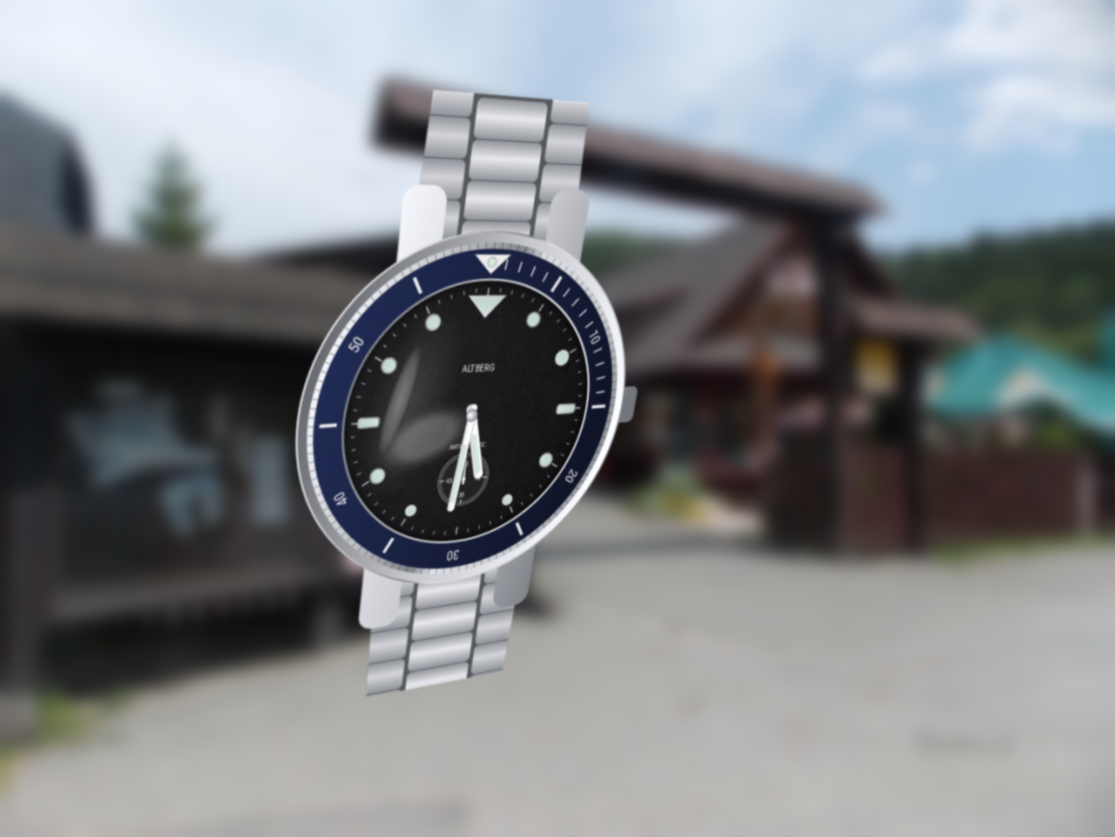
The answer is 5,31
